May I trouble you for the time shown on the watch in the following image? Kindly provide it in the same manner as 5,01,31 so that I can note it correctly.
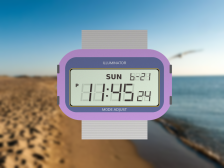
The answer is 11,45,24
